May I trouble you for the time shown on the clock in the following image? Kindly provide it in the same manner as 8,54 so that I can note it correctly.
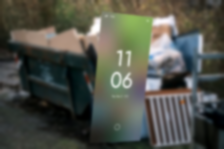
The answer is 11,06
